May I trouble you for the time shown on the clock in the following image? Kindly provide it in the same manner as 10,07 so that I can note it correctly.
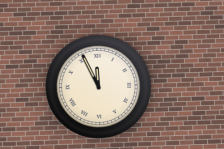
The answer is 11,56
